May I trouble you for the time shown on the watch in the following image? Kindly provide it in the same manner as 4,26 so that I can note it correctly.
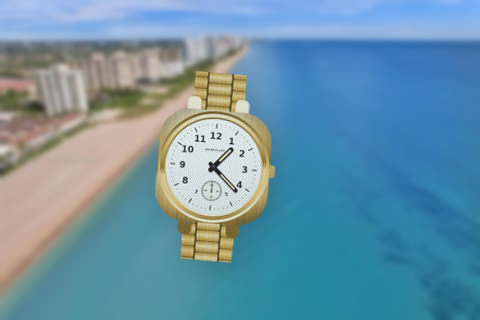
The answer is 1,22
